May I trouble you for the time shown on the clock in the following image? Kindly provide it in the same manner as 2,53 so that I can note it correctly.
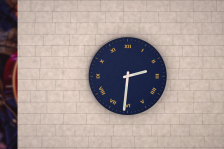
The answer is 2,31
